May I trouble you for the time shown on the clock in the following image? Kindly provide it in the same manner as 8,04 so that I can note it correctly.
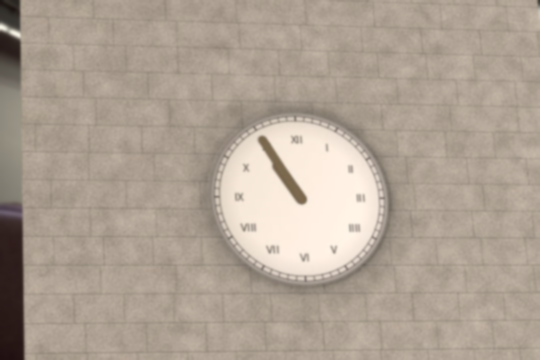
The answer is 10,55
